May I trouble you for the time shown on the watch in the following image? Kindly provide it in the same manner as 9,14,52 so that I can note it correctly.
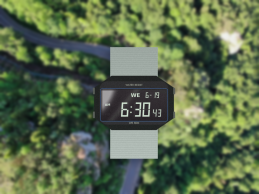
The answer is 6,30,43
